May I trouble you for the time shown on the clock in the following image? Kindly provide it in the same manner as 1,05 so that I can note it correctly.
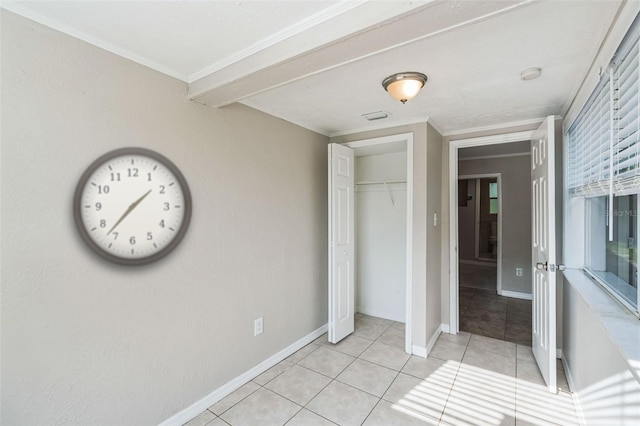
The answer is 1,37
